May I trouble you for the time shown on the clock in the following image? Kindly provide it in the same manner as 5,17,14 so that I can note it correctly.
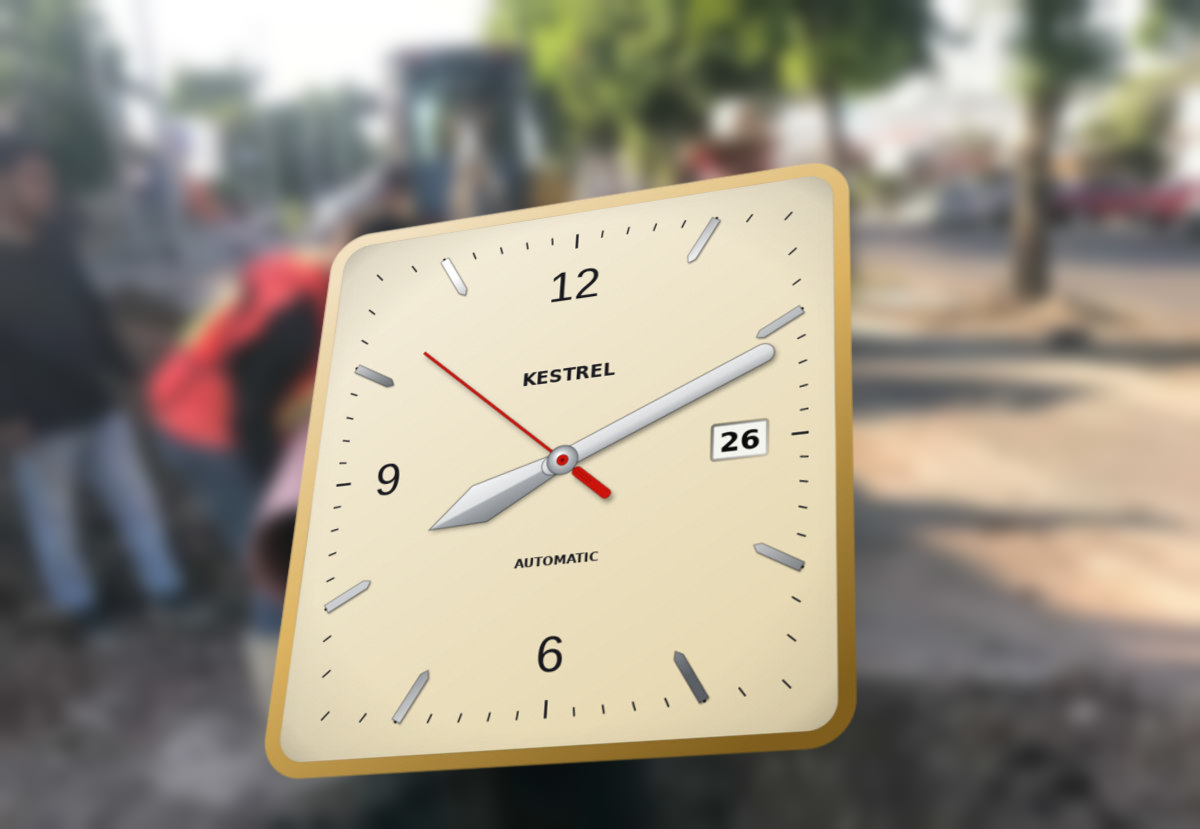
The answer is 8,10,52
